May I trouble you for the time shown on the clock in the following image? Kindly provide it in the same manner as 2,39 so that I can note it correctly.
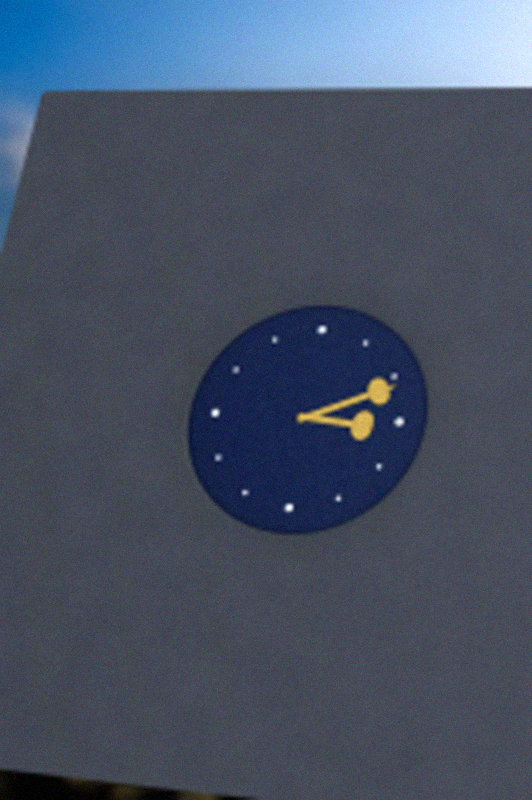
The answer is 3,11
